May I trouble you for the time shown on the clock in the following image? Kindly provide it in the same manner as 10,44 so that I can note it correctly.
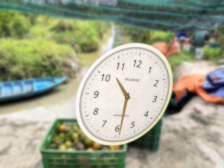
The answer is 10,29
